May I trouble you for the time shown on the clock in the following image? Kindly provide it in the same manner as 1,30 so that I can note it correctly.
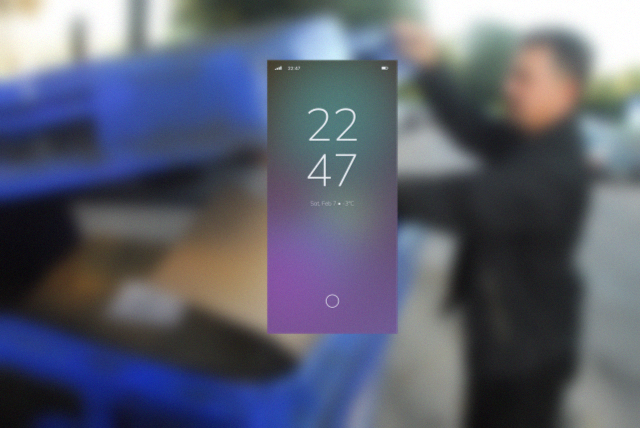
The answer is 22,47
